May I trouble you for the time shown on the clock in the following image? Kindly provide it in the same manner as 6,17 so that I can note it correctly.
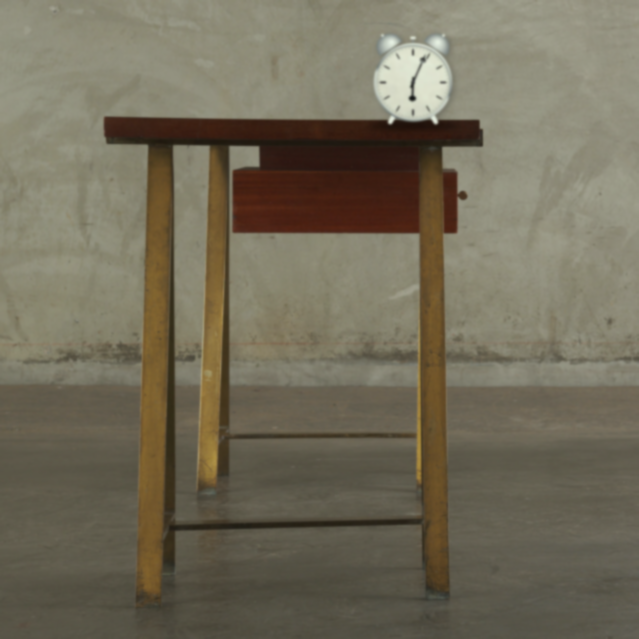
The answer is 6,04
